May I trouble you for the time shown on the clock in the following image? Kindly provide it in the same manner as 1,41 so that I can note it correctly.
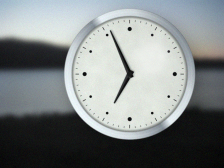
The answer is 6,56
